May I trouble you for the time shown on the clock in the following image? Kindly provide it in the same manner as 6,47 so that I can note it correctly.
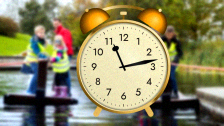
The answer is 11,13
